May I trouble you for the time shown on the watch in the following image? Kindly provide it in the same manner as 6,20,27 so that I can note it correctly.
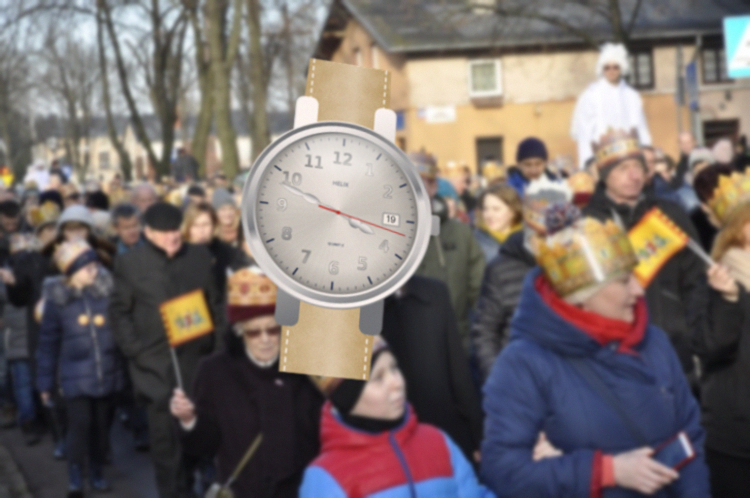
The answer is 3,48,17
